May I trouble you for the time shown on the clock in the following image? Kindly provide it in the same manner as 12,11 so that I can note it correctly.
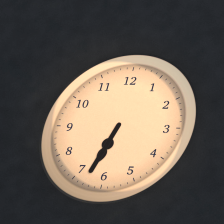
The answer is 6,33
